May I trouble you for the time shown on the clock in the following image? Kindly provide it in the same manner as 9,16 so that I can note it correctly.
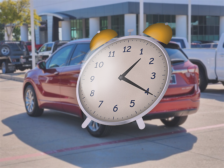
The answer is 1,20
